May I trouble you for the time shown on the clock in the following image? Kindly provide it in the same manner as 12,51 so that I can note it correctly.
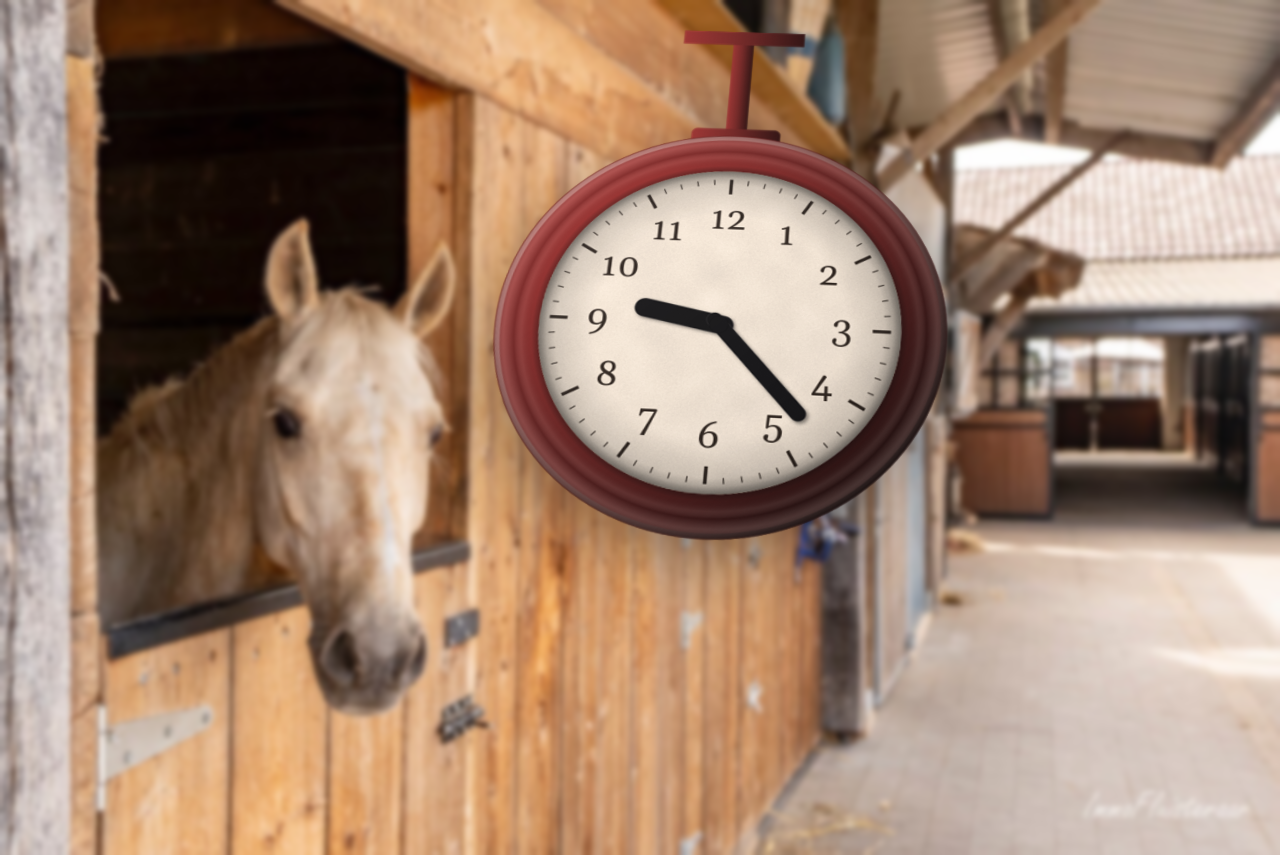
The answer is 9,23
